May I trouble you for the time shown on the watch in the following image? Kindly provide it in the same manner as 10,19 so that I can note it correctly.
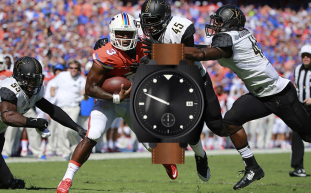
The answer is 9,49
